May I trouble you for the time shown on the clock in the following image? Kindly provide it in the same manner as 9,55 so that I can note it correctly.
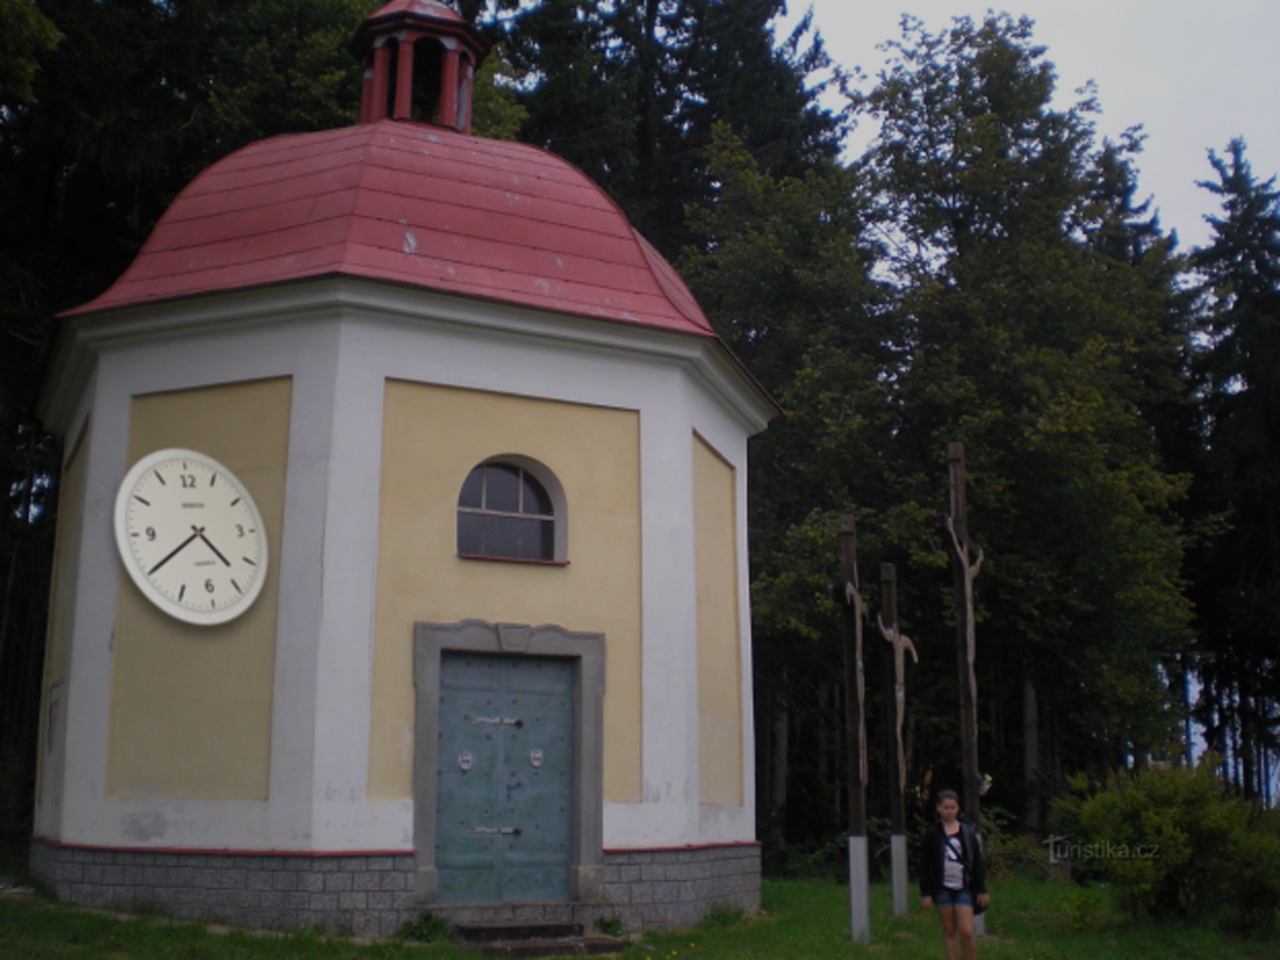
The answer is 4,40
